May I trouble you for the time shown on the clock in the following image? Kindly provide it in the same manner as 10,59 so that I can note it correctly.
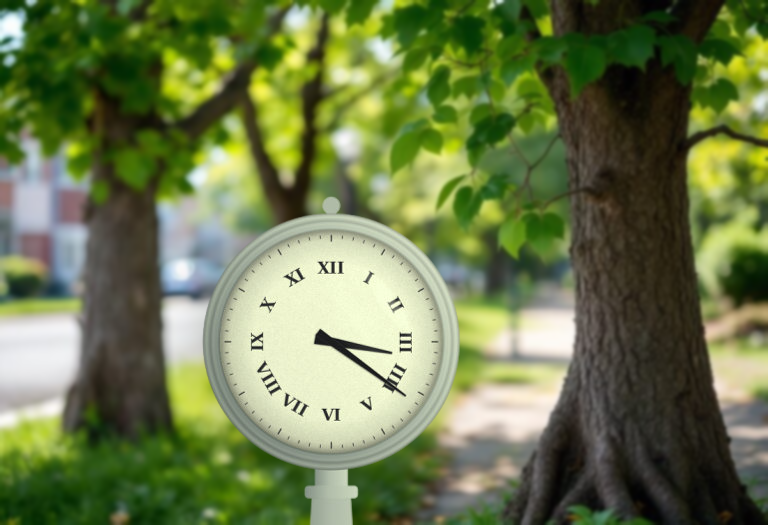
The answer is 3,21
